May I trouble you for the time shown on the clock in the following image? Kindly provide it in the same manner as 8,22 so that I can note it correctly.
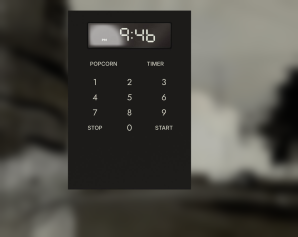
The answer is 9,46
